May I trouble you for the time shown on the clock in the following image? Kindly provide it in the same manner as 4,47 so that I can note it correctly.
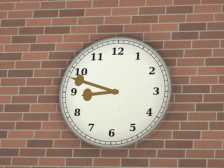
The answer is 8,48
